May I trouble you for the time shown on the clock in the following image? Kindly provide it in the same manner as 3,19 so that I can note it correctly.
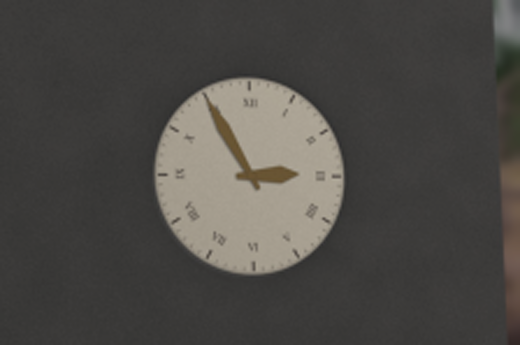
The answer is 2,55
